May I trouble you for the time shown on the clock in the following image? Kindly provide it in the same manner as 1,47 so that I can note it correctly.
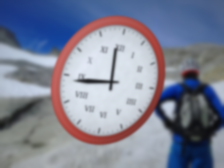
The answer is 11,44
